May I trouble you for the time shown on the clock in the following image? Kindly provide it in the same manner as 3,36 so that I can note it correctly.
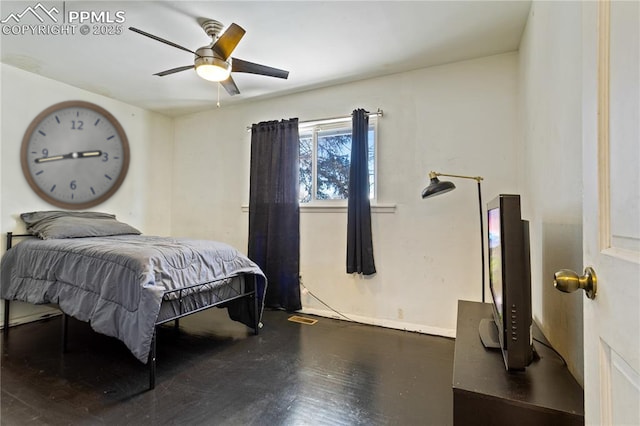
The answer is 2,43
